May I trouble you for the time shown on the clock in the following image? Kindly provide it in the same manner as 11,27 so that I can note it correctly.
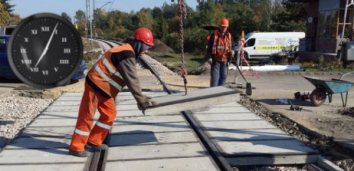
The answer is 7,04
